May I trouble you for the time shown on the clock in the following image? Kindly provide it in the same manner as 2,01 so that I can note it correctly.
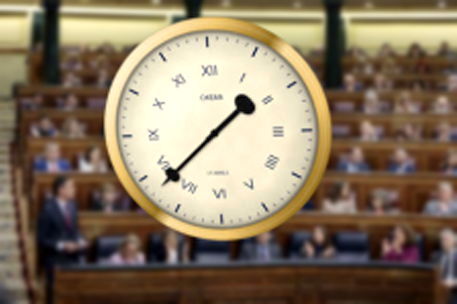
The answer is 1,38
